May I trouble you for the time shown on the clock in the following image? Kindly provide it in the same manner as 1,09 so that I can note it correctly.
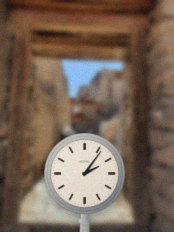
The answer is 2,06
